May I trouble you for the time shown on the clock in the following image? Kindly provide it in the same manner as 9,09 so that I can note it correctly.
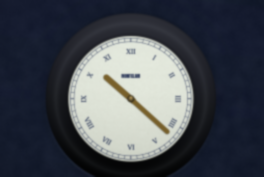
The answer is 10,22
